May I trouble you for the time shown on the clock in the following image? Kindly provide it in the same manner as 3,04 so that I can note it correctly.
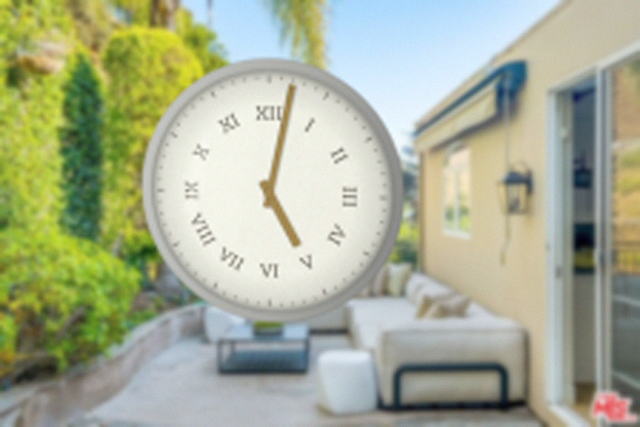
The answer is 5,02
